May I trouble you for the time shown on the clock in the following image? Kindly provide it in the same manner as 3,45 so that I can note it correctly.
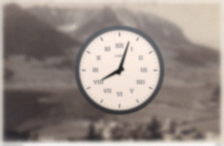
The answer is 8,03
